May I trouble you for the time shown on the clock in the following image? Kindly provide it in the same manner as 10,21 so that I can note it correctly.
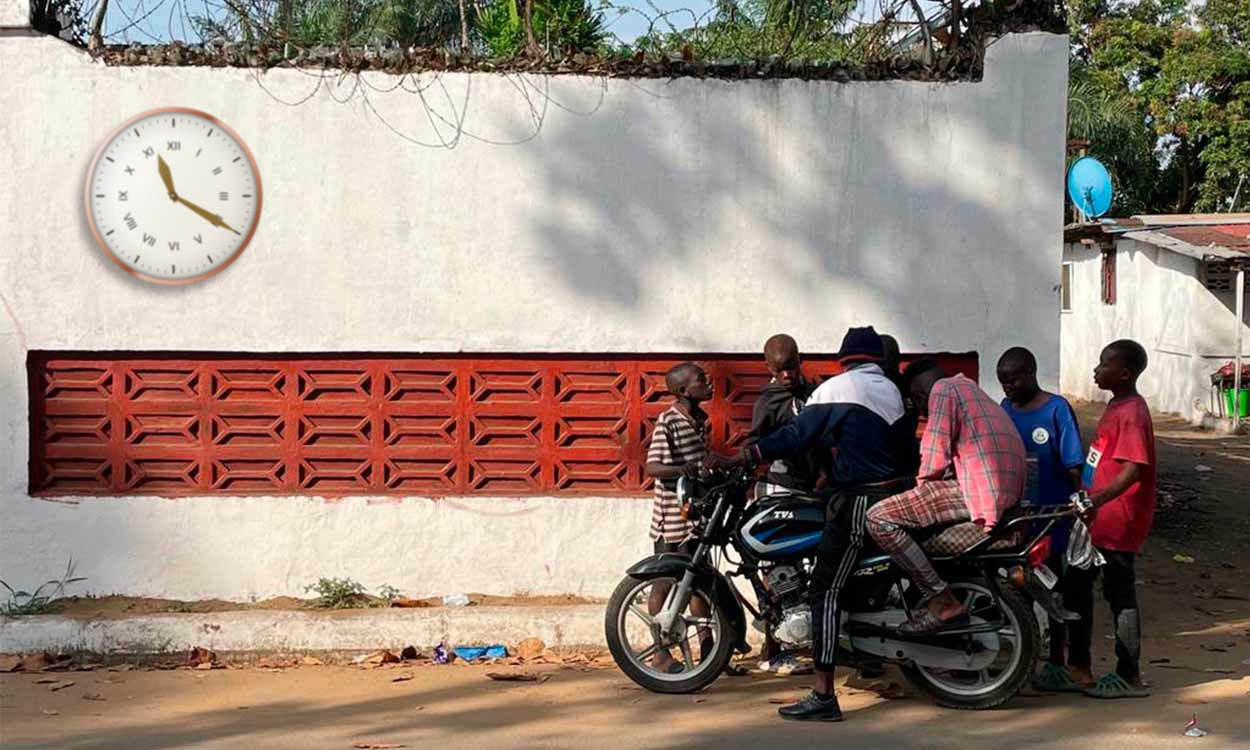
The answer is 11,20
